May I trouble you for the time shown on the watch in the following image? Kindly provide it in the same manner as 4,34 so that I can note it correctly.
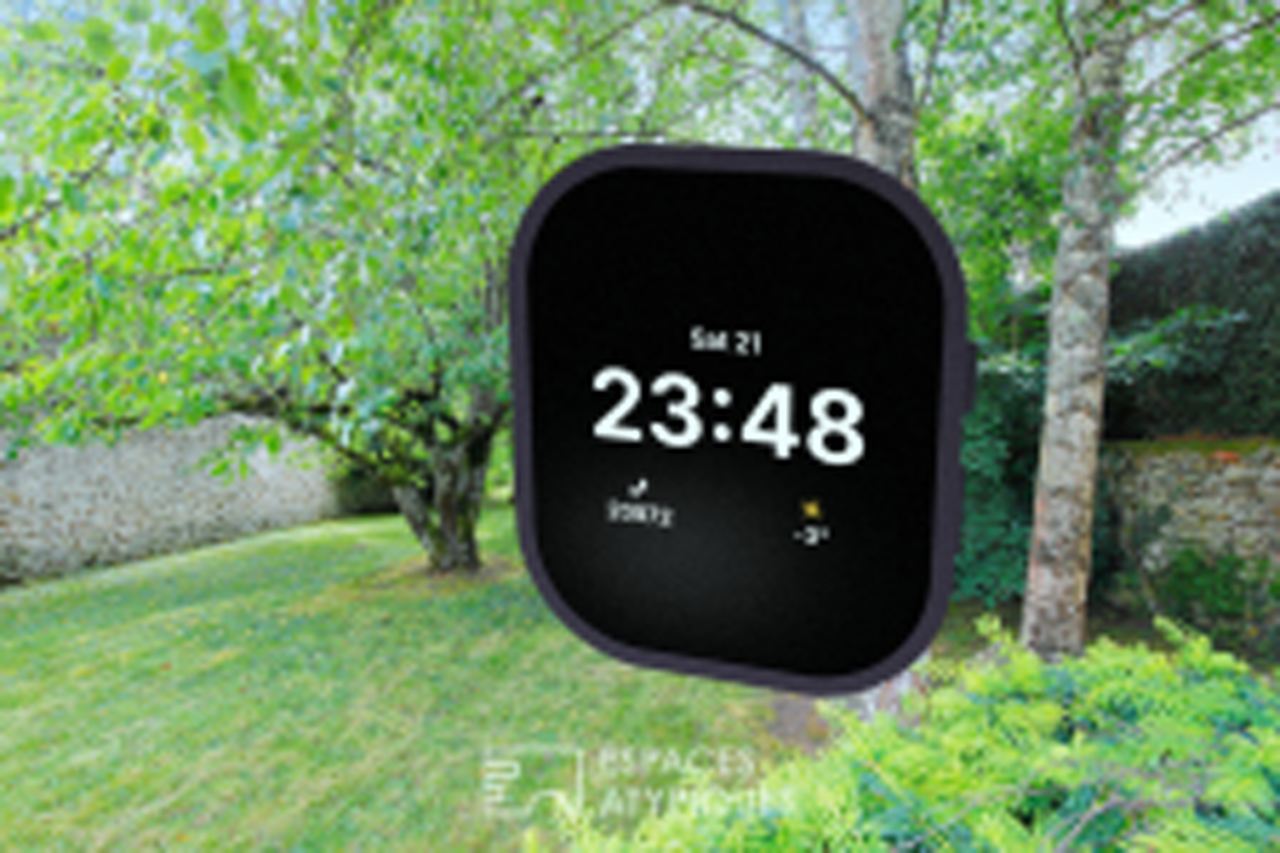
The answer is 23,48
